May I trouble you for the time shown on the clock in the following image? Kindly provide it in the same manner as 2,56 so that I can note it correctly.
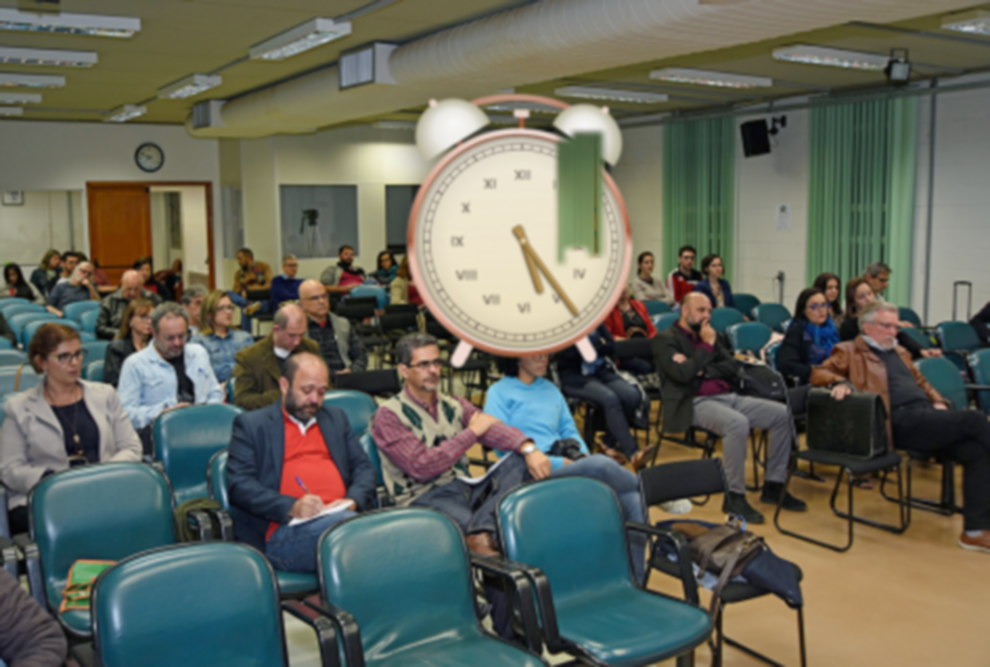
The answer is 5,24
